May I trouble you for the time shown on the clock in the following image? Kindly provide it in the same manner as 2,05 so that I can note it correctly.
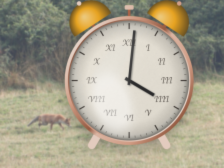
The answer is 4,01
